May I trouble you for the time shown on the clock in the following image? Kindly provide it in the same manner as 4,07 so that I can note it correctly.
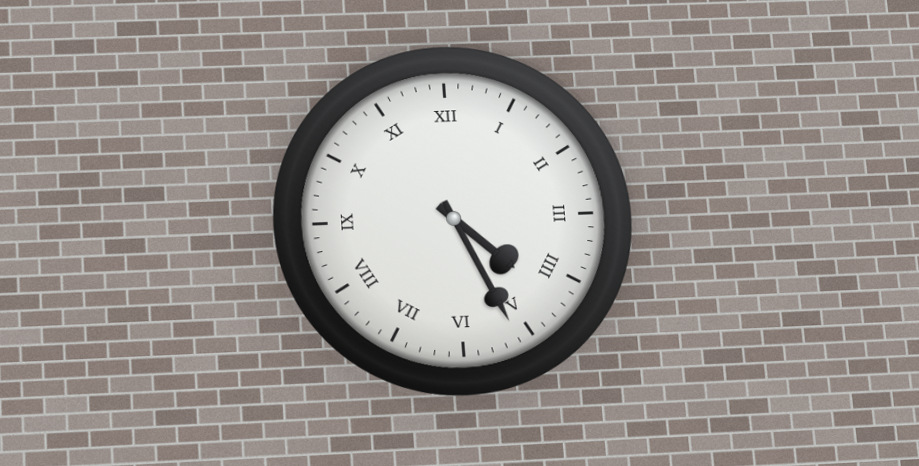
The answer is 4,26
